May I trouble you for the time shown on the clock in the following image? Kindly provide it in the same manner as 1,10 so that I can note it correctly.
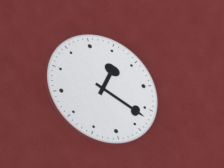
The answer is 1,22
